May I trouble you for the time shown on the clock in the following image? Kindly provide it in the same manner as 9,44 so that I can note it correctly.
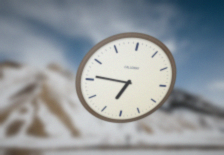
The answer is 6,46
